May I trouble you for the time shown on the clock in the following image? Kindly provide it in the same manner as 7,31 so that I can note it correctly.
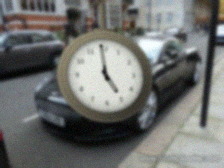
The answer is 4,59
